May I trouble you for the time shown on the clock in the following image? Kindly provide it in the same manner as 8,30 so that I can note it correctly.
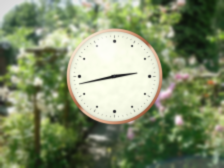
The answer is 2,43
